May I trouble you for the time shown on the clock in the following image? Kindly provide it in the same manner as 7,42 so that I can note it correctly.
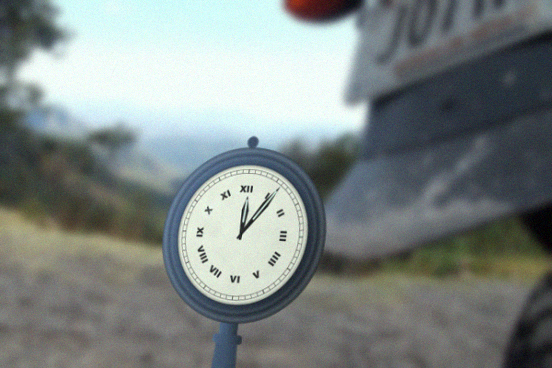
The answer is 12,06
